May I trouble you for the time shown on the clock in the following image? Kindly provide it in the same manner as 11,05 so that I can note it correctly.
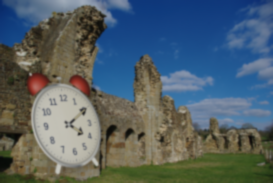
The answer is 4,10
